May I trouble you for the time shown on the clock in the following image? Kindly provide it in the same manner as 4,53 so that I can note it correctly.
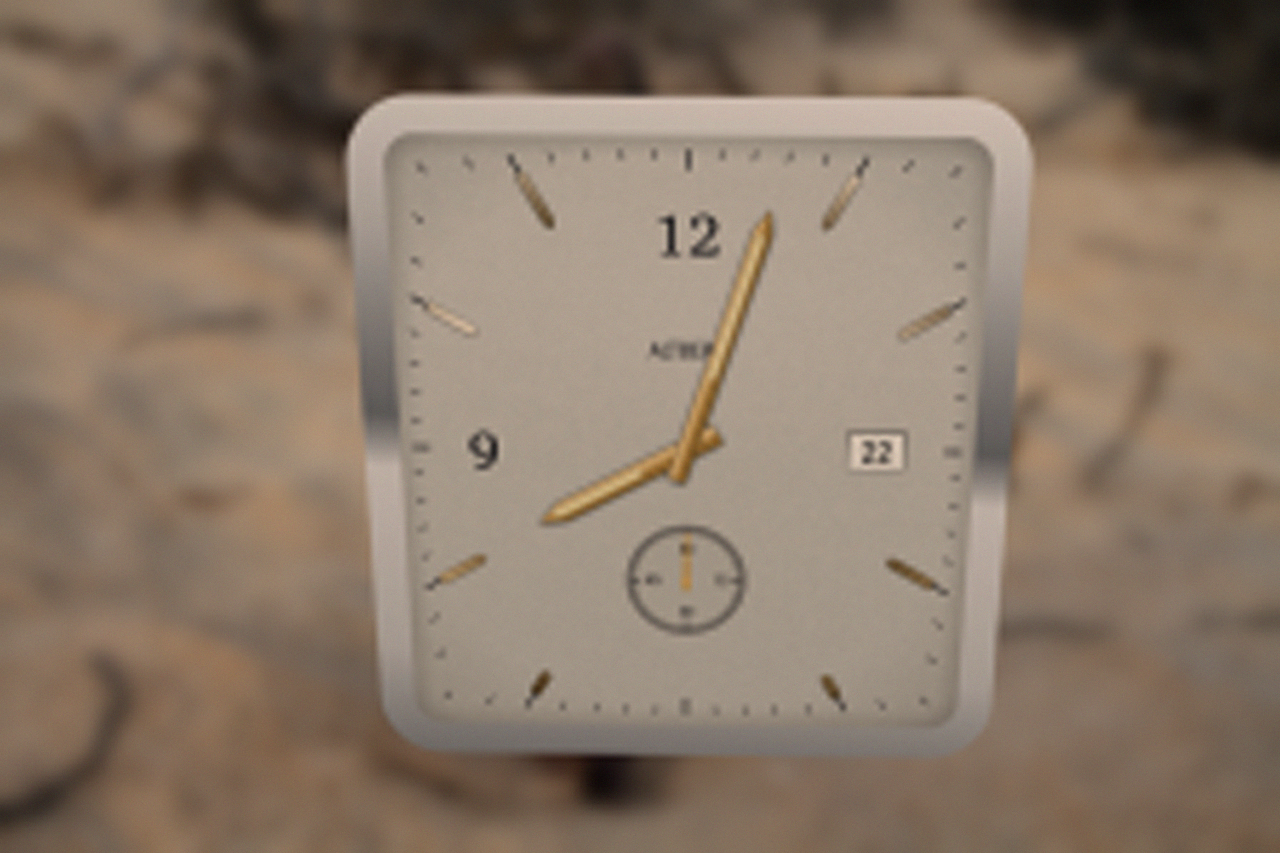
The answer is 8,03
